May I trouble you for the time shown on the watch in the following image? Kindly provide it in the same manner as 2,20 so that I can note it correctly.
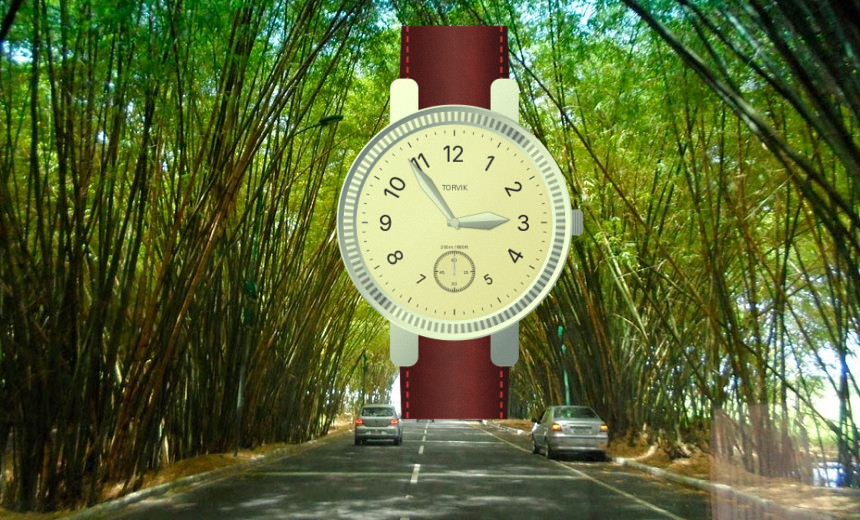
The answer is 2,54
